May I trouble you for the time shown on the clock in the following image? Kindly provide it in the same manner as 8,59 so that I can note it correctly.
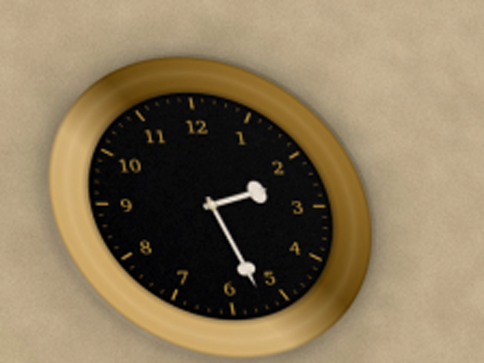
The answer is 2,27
